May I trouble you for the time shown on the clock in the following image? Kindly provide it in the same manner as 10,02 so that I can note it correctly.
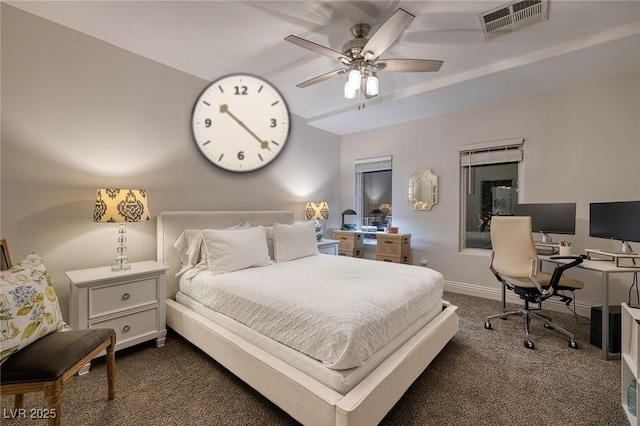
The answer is 10,22
